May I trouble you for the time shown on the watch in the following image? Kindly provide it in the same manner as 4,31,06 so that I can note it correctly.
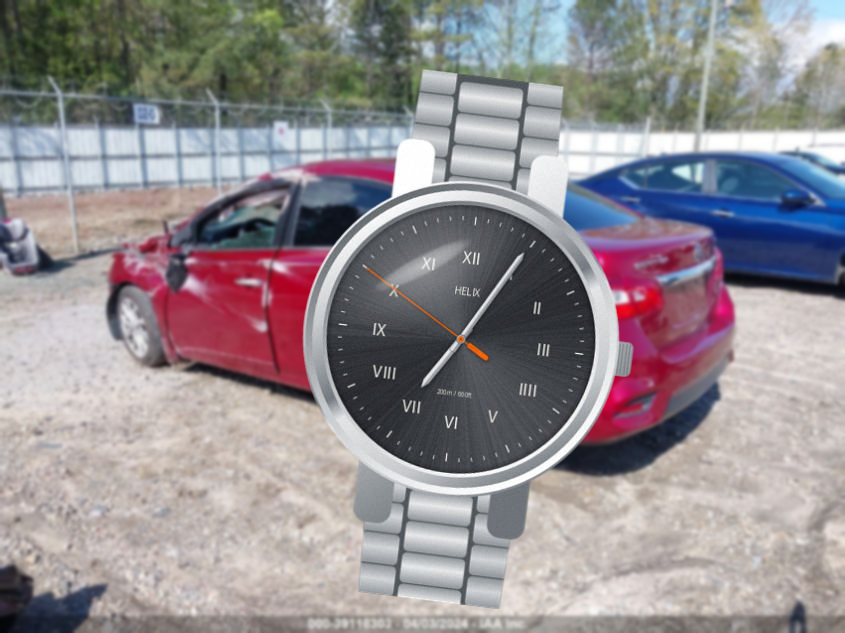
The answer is 7,04,50
